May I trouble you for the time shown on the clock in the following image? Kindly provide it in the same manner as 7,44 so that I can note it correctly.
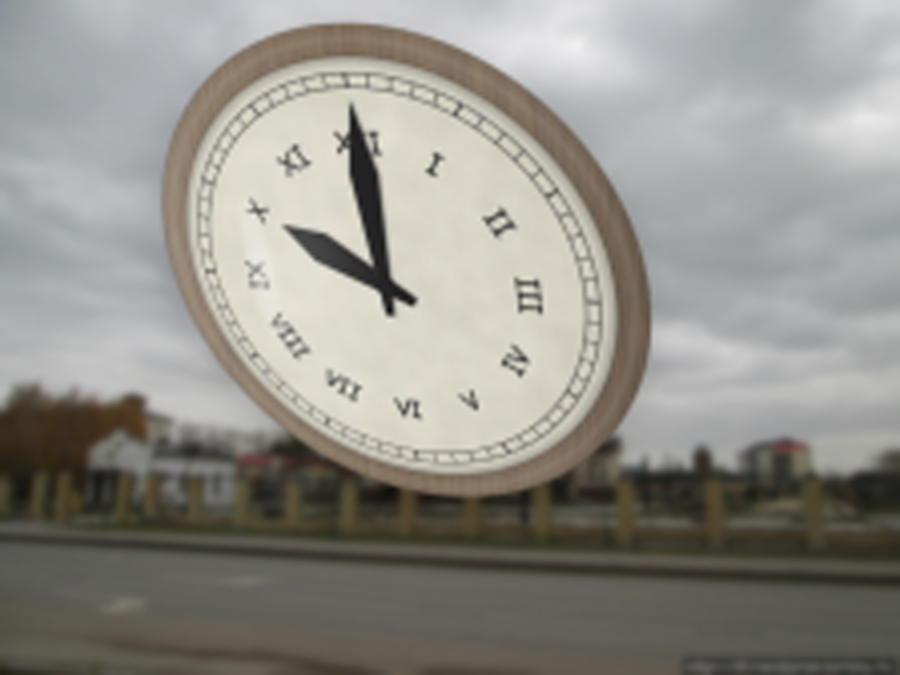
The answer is 10,00
